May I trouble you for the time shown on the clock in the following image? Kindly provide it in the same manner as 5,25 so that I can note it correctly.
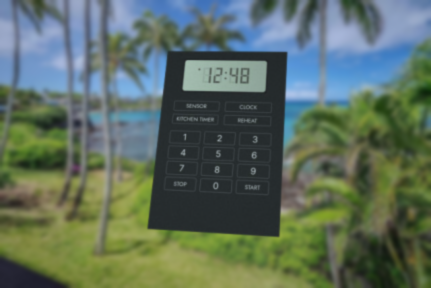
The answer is 12,48
